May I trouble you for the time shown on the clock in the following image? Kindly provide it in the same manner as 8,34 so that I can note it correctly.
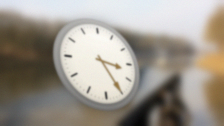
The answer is 3,25
